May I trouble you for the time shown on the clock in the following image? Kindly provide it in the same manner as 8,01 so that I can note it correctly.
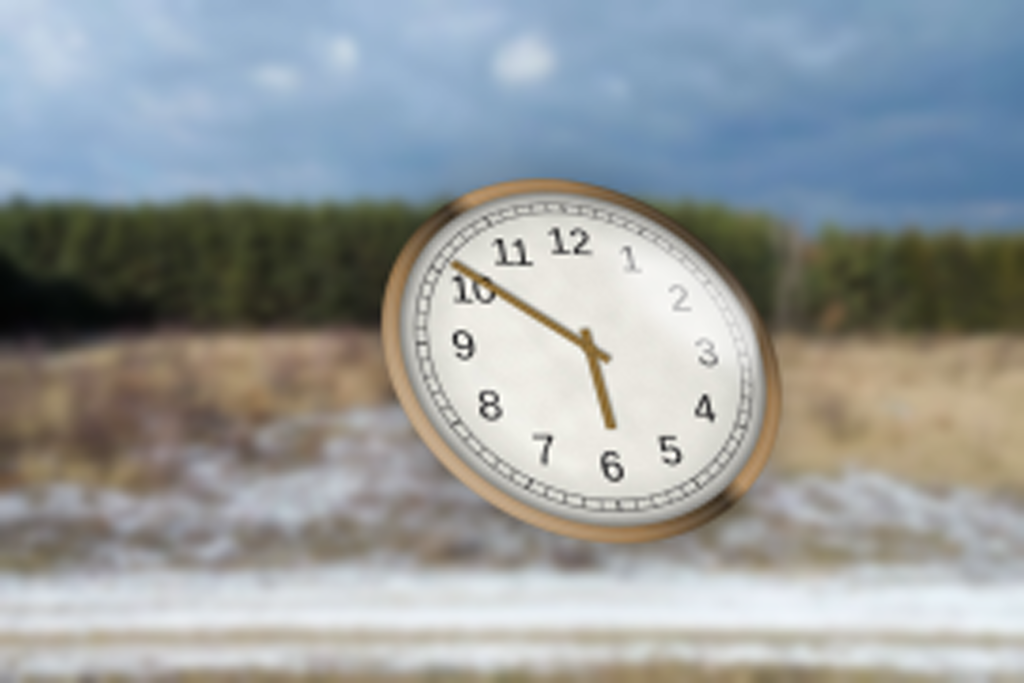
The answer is 5,51
